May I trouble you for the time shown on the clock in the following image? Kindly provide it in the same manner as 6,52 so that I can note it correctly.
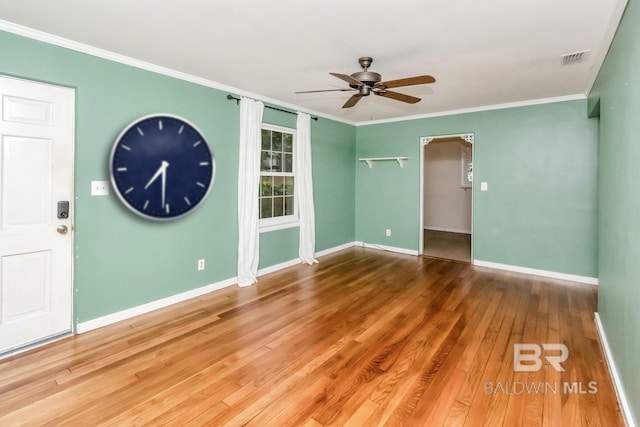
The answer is 7,31
